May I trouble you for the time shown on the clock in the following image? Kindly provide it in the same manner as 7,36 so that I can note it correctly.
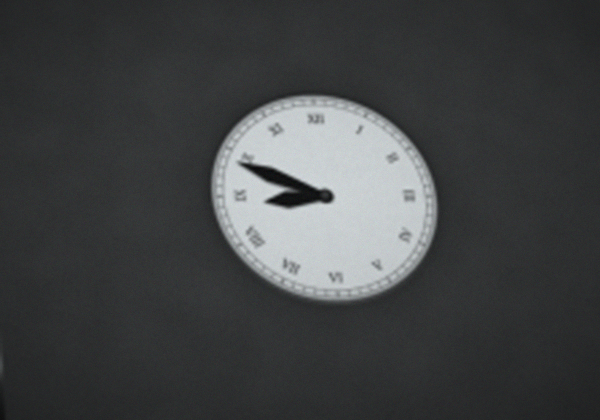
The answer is 8,49
